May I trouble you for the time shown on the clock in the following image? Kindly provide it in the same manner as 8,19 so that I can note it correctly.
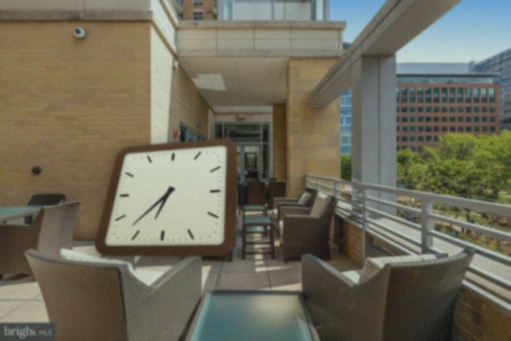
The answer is 6,37
